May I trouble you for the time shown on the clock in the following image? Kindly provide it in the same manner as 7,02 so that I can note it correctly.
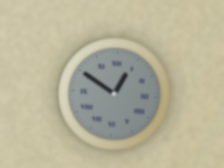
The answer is 12,50
